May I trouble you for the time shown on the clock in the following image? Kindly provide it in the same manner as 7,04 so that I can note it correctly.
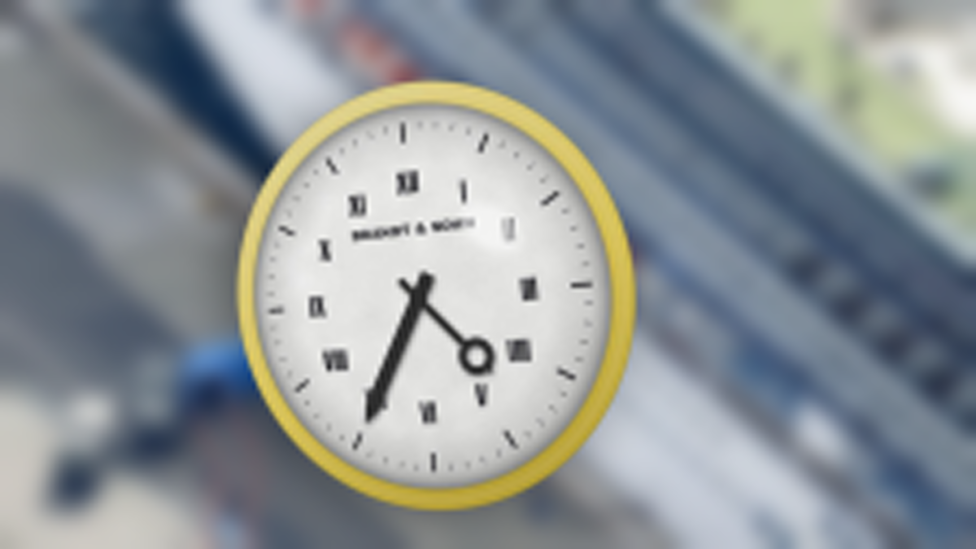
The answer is 4,35
